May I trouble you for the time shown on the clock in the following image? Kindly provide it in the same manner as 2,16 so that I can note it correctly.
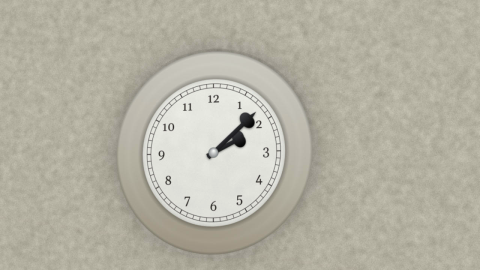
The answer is 2,08
